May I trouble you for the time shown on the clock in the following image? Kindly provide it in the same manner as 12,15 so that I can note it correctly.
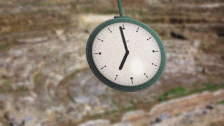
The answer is 6,59
